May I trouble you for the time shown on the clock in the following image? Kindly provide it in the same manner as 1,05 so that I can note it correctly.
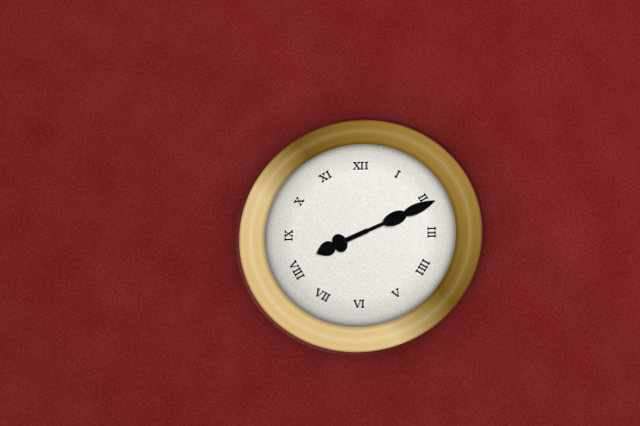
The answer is 8,11
